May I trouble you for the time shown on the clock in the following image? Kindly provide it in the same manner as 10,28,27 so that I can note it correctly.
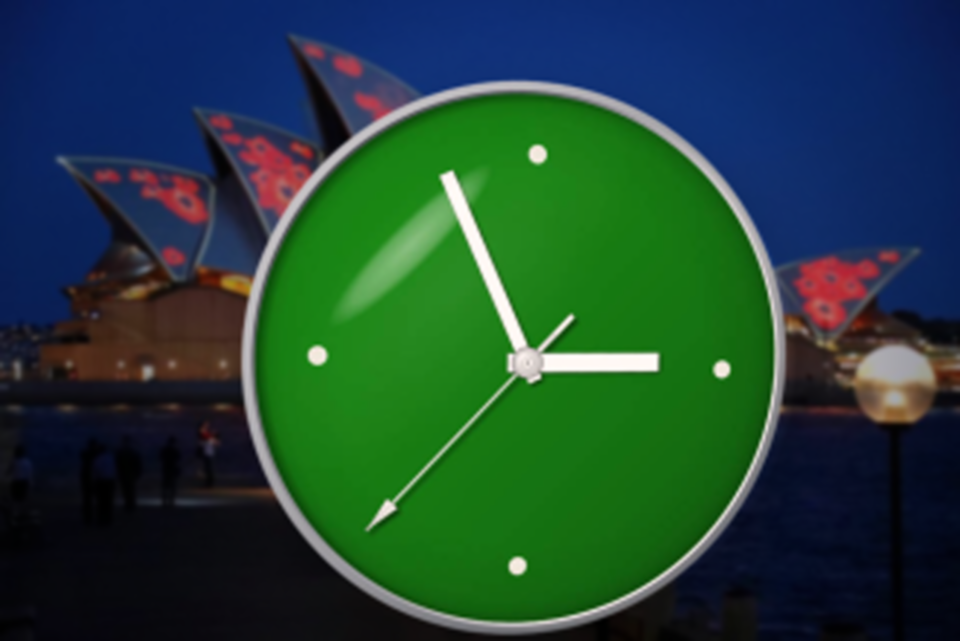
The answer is 2,55,37
